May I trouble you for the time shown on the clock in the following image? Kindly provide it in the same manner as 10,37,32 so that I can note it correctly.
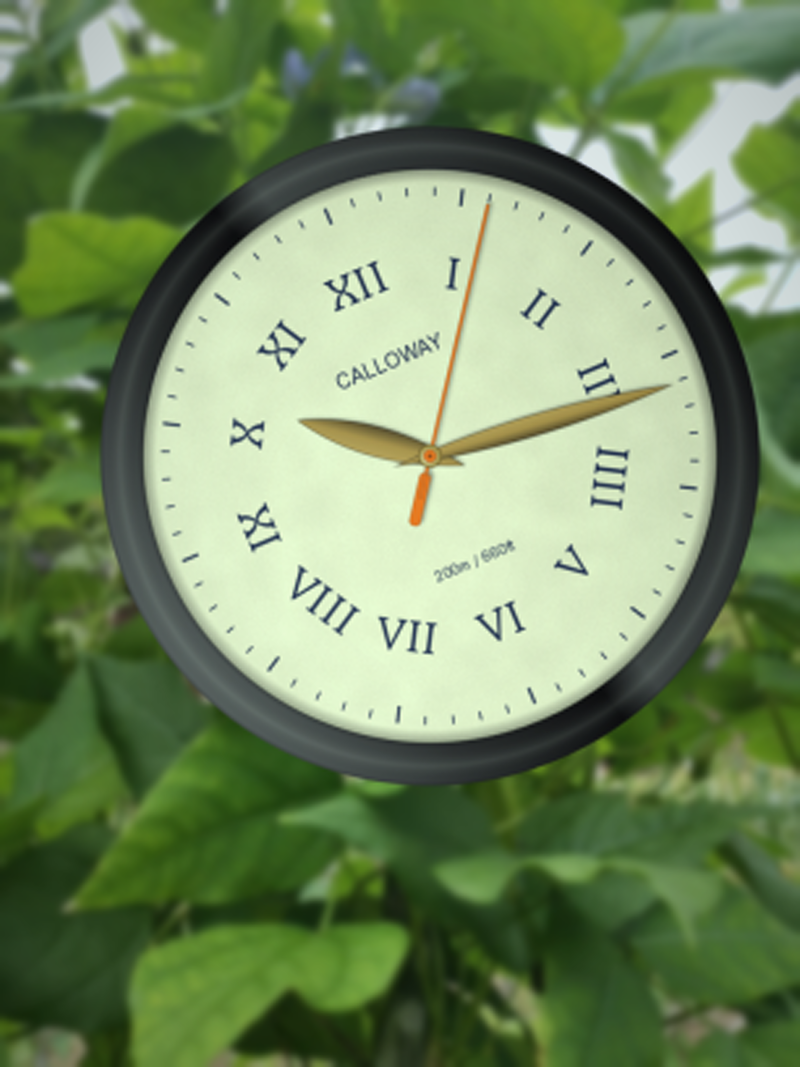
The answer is 10,16,06
